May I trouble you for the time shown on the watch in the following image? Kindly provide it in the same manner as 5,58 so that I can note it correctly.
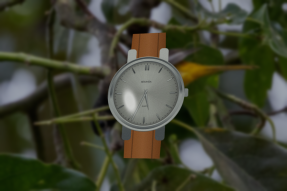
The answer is 5,34
